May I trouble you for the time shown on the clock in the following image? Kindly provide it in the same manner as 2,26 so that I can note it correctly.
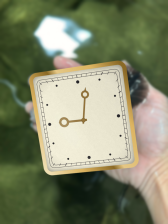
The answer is 9,02
